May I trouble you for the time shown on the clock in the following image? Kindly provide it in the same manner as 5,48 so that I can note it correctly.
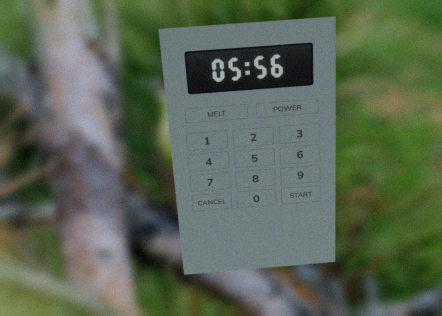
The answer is 5,56
